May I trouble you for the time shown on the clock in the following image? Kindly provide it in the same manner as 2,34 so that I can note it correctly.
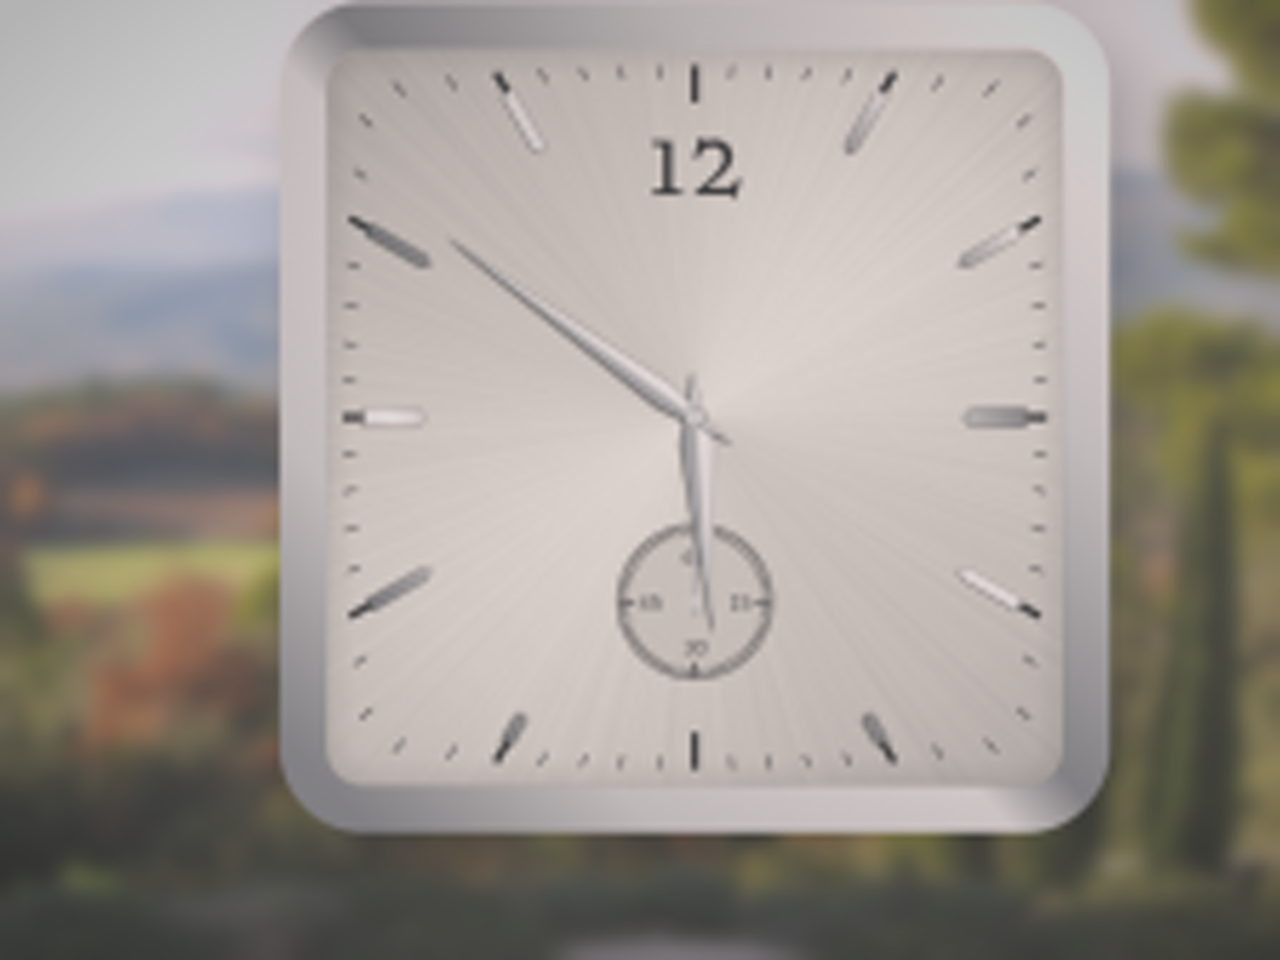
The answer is 5,51
